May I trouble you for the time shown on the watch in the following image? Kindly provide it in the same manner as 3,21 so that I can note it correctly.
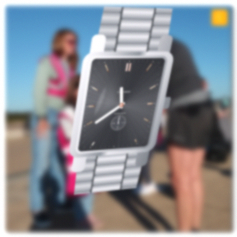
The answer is 11,39
